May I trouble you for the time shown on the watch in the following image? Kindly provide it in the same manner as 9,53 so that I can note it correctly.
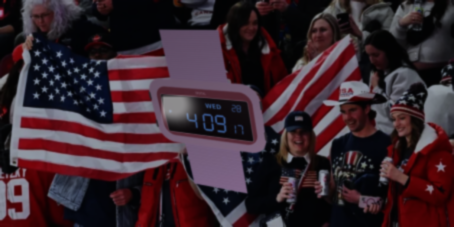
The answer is 4,09
